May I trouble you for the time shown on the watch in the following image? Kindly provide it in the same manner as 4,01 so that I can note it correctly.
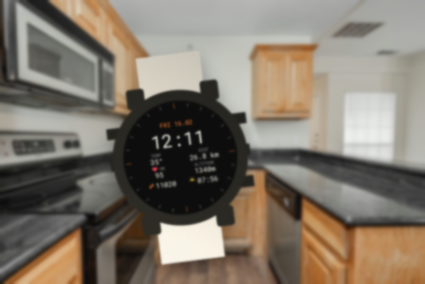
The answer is 12,11
